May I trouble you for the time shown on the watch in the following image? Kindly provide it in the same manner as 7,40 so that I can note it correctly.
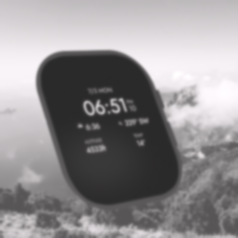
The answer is 6,51
